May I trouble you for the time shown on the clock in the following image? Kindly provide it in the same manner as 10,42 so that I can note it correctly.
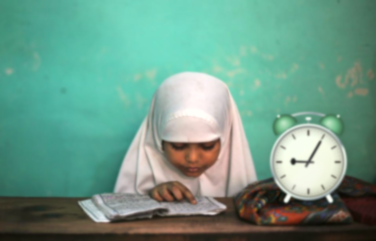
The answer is 9,05
